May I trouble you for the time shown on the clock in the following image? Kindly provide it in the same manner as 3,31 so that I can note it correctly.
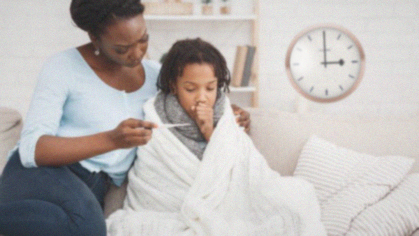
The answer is 3,00
